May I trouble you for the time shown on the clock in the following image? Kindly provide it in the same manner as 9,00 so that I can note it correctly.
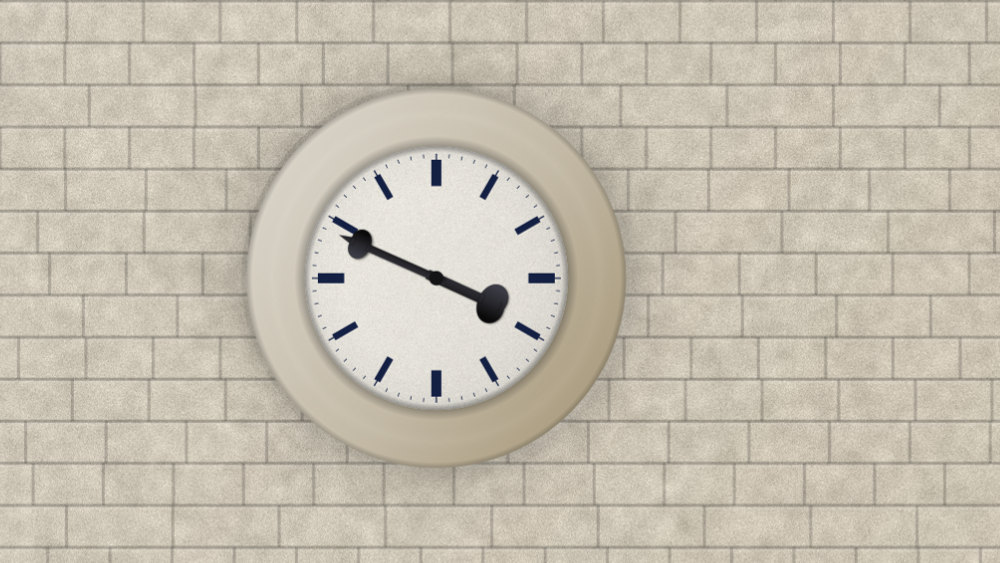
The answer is 3,49
